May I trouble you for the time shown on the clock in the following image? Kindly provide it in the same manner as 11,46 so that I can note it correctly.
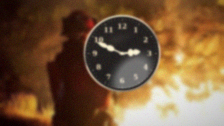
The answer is 2,49
